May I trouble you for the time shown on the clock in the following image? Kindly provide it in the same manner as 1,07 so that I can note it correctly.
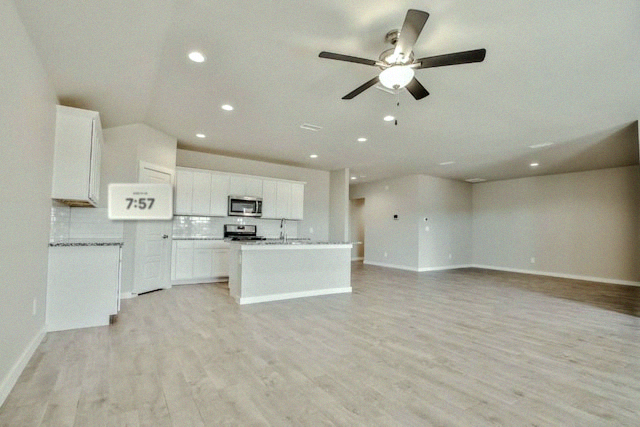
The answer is 7,57
